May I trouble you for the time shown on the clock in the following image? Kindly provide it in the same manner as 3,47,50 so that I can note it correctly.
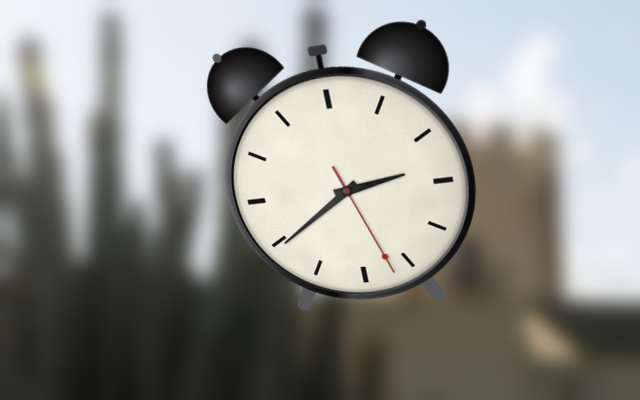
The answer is 2,39,27
